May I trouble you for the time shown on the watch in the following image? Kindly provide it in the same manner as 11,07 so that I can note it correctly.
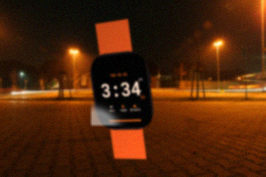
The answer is 3,34
